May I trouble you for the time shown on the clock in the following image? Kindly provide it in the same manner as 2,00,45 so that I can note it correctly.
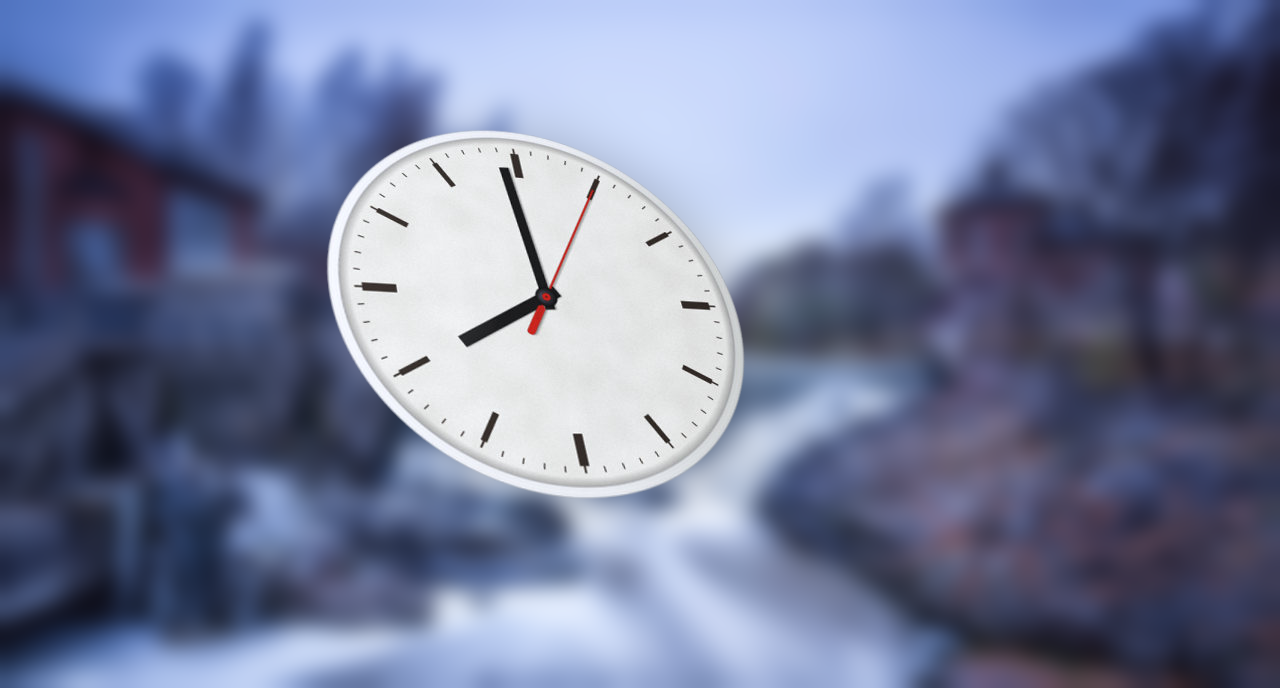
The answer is 7,59,05
